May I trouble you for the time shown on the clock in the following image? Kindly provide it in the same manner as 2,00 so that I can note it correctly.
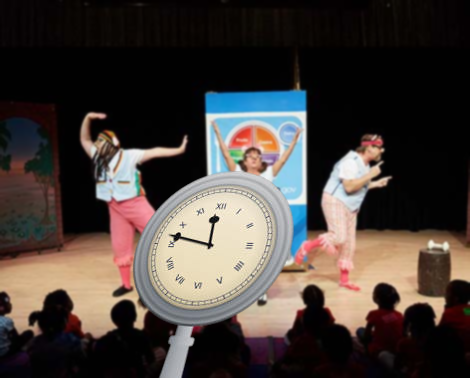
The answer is 11,47
